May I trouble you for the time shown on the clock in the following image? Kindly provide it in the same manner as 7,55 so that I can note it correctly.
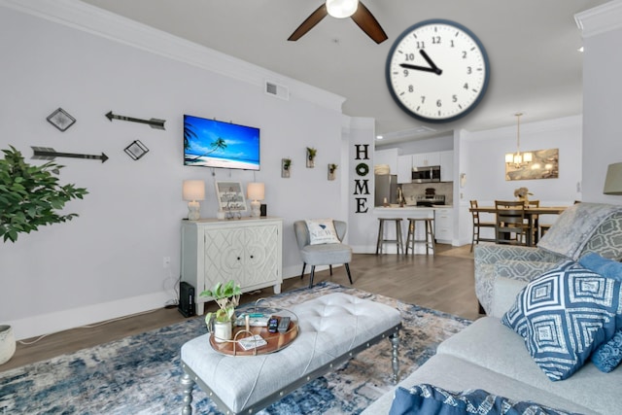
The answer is 10,47
